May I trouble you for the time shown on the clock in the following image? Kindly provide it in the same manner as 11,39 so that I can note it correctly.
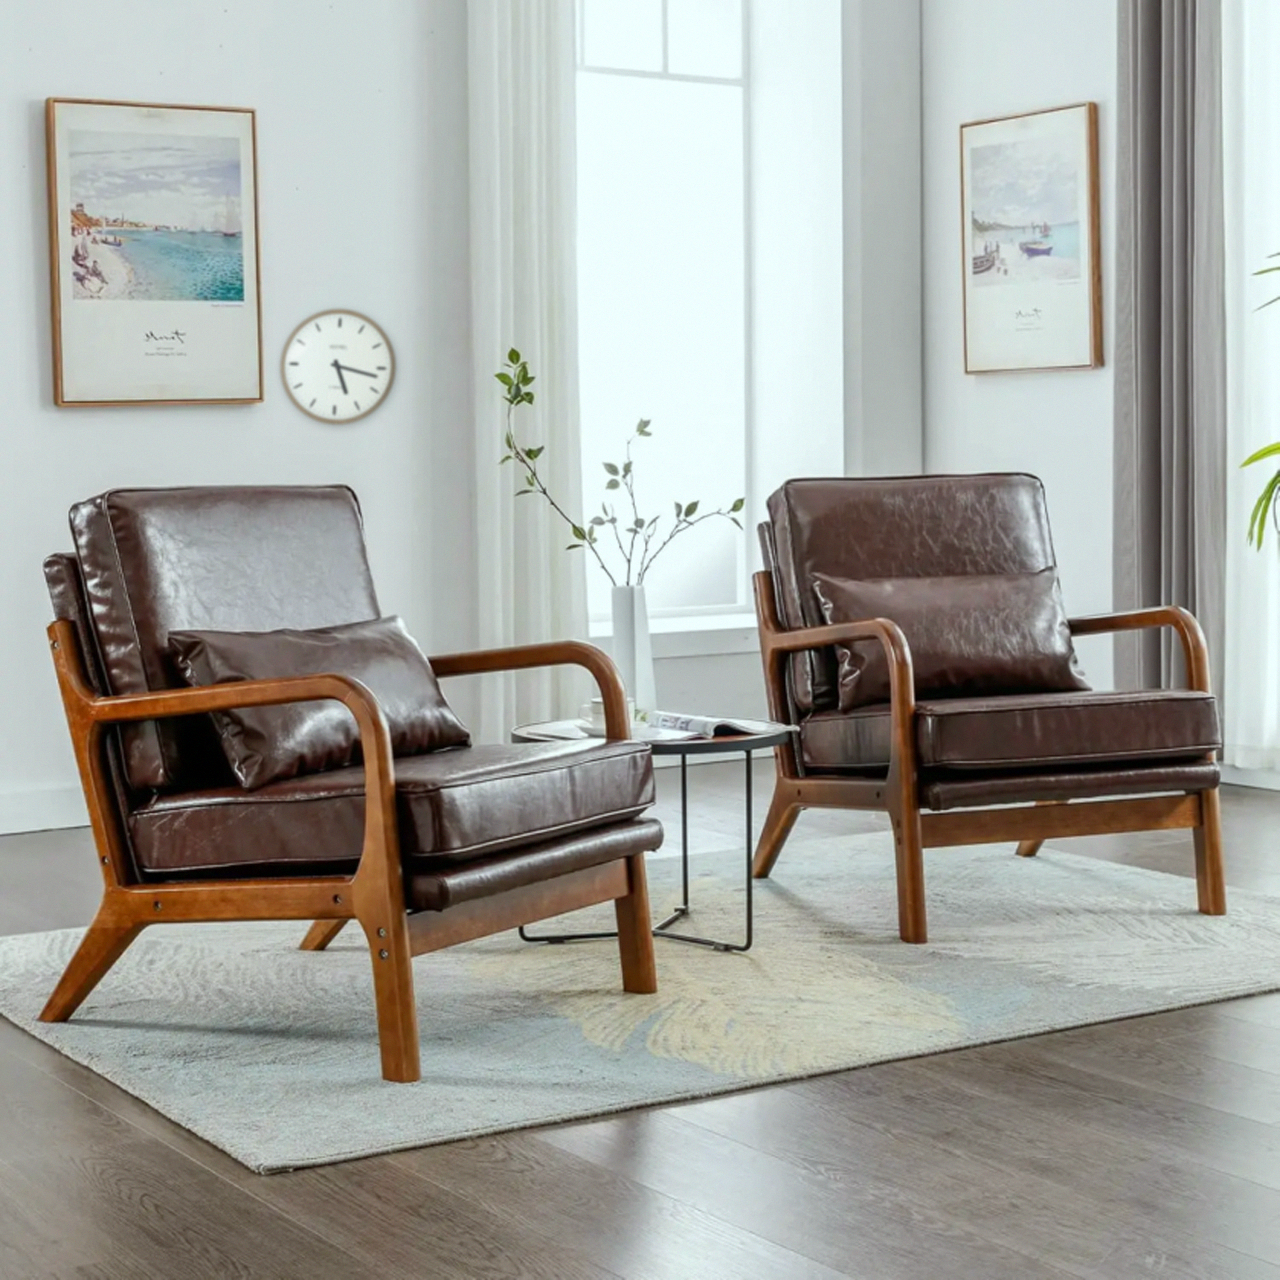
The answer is 5,17
